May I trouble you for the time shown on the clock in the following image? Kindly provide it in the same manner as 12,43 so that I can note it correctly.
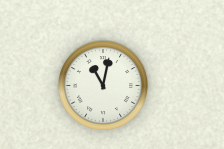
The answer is 11,02
